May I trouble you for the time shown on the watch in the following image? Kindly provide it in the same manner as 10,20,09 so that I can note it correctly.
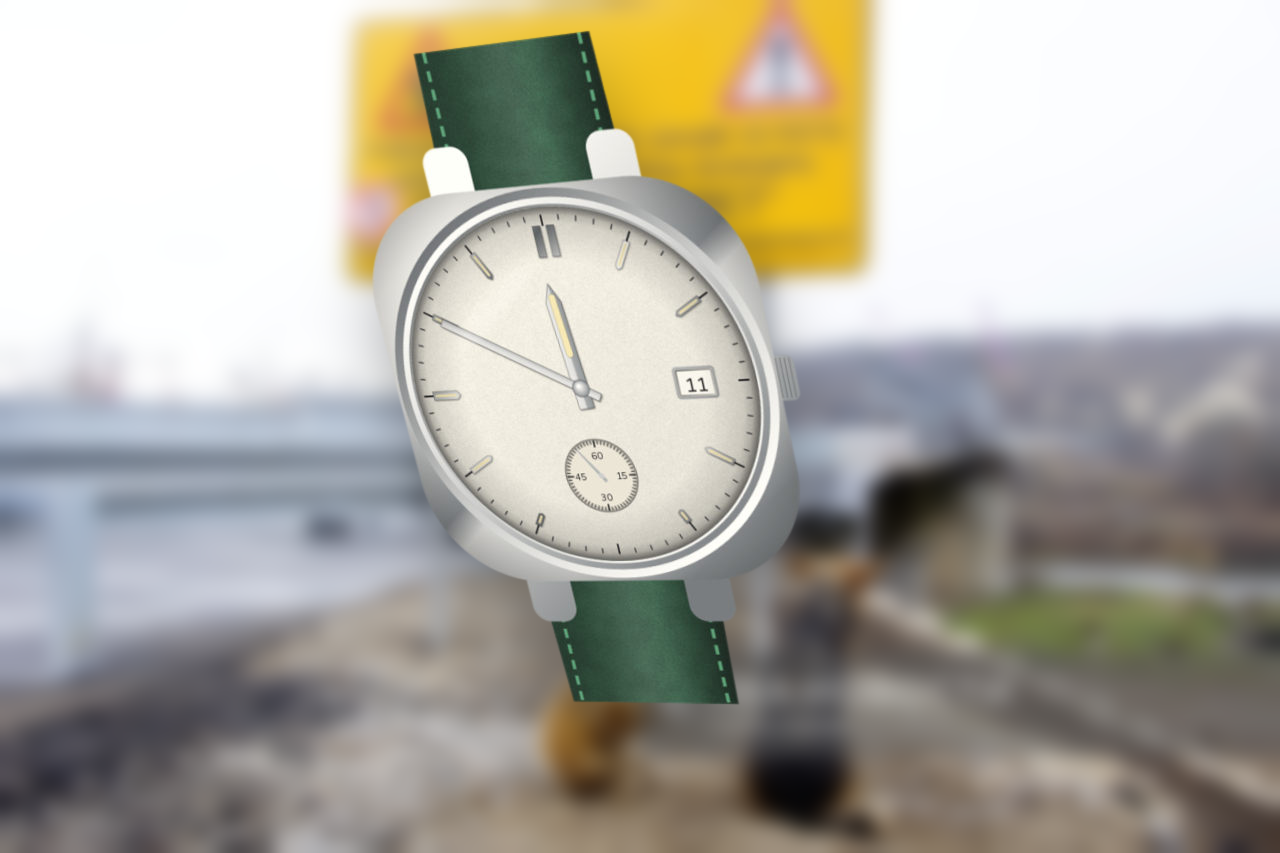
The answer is 11,49,54
